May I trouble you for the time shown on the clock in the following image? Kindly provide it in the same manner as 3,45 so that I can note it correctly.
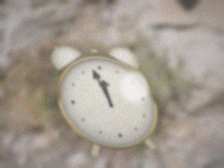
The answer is 11,58
